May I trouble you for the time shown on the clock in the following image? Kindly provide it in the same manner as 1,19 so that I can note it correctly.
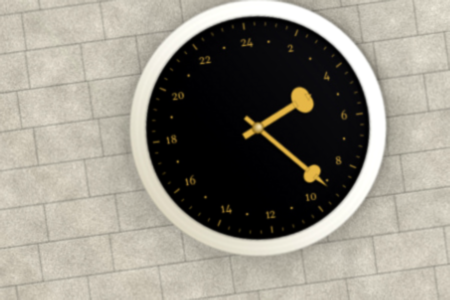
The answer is 4,23
